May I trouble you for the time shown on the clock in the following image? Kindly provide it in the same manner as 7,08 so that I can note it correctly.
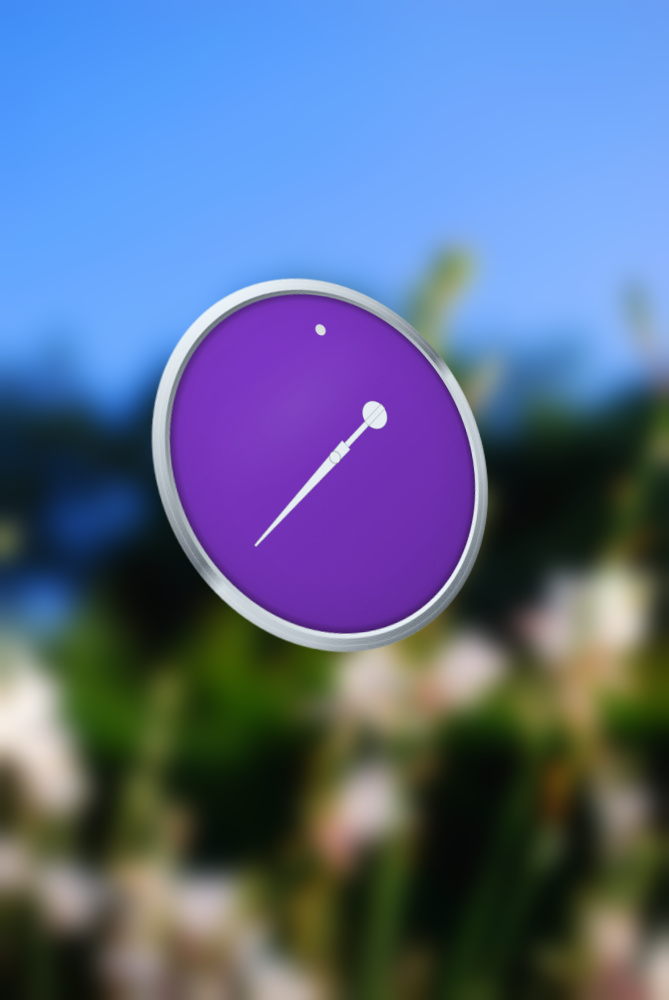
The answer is 1,38
